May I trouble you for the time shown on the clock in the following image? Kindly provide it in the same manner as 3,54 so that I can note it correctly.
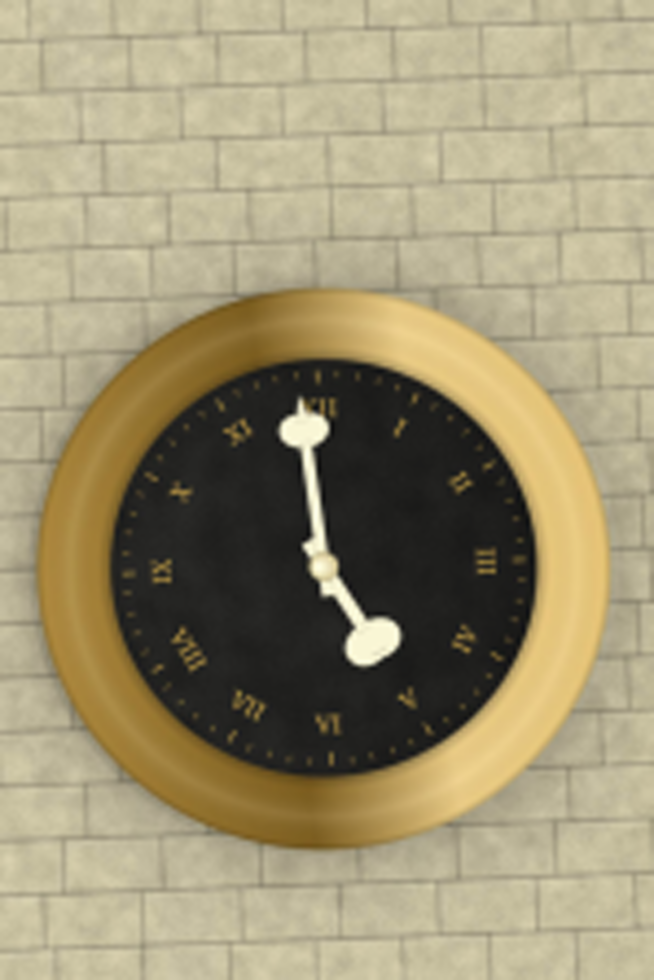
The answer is 4,59
